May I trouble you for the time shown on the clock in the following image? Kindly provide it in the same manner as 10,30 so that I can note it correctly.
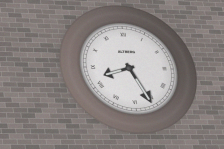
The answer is 8,26
